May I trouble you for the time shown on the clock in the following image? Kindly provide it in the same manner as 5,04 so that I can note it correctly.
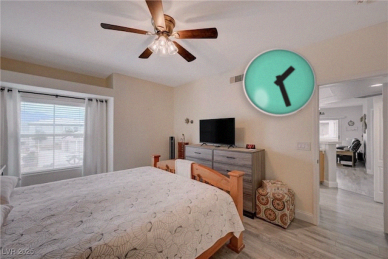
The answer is 1,27
